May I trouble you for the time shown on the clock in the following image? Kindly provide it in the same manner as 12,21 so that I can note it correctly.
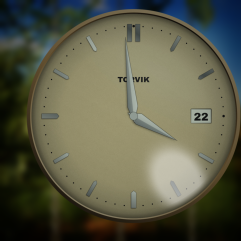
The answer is 3,59
